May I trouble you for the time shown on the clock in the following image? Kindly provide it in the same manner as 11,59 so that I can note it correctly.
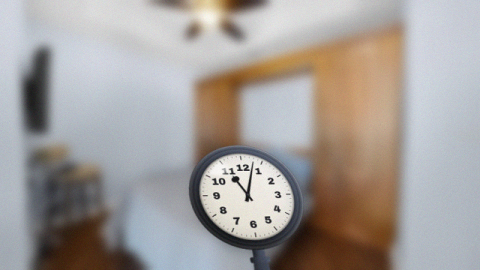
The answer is 11,03
